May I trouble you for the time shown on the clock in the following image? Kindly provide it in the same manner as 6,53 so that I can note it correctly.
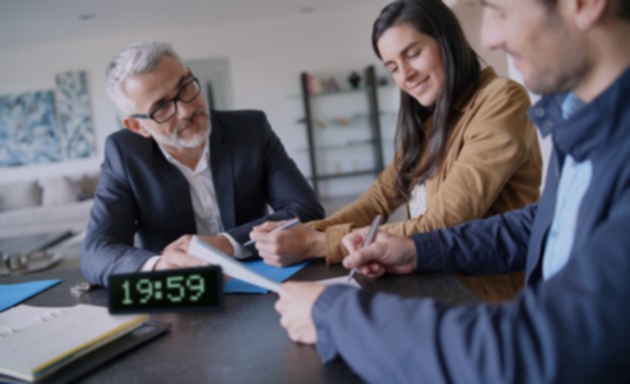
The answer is 19,59
